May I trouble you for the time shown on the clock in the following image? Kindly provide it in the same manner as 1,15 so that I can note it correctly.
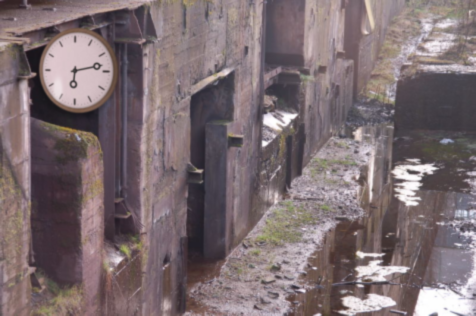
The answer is 6,13
